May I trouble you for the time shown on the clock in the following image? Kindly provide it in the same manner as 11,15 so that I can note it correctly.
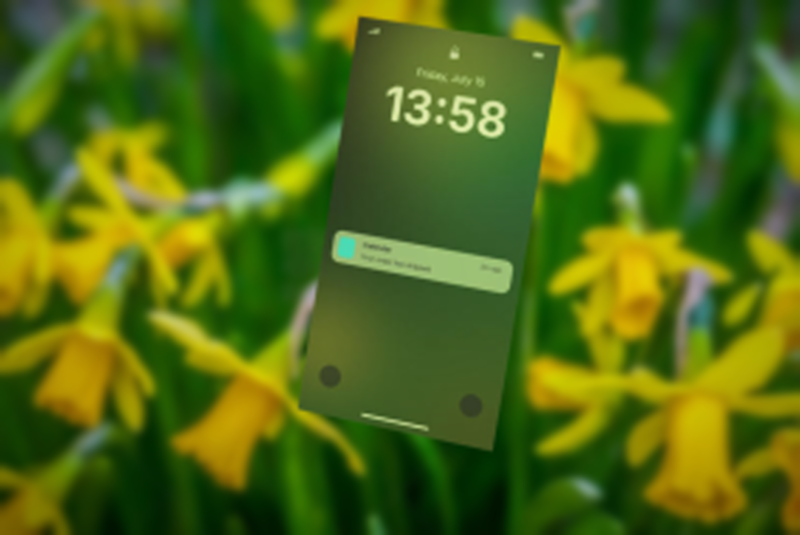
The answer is 13,58
